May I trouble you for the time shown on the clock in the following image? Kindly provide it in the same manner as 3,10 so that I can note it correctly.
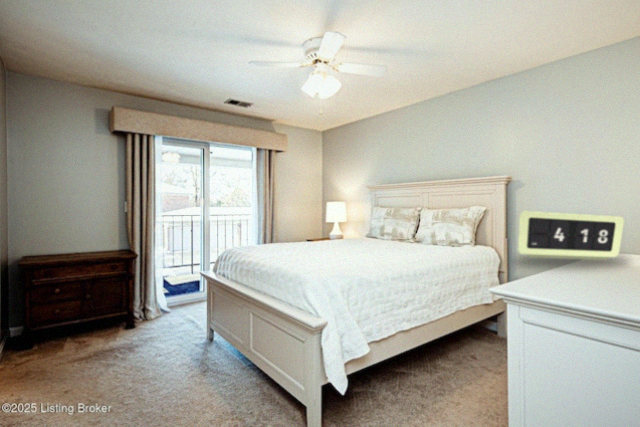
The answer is 4,18
